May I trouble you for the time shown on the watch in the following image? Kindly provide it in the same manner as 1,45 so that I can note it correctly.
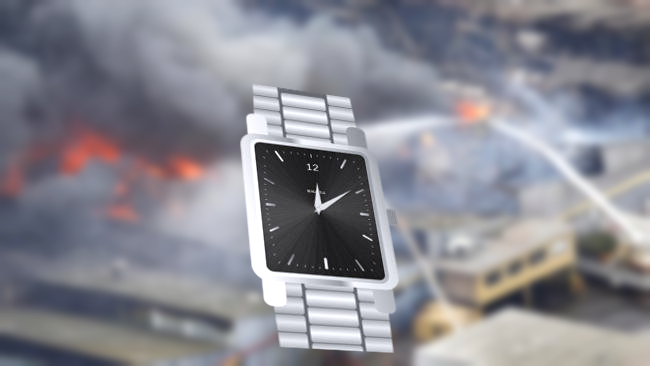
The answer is 12,09
